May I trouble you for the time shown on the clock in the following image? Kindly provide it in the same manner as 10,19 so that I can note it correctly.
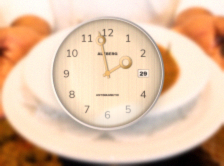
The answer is 1,58
